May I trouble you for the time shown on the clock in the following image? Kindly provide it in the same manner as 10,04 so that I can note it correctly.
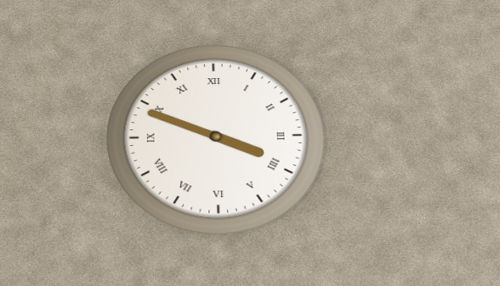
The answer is 3,49
